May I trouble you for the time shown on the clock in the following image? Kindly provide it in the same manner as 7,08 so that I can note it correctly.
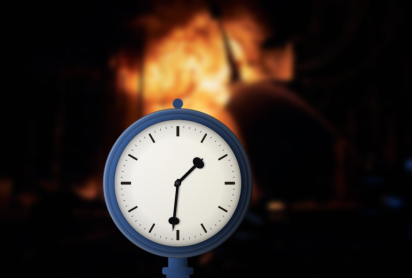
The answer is 1,31
